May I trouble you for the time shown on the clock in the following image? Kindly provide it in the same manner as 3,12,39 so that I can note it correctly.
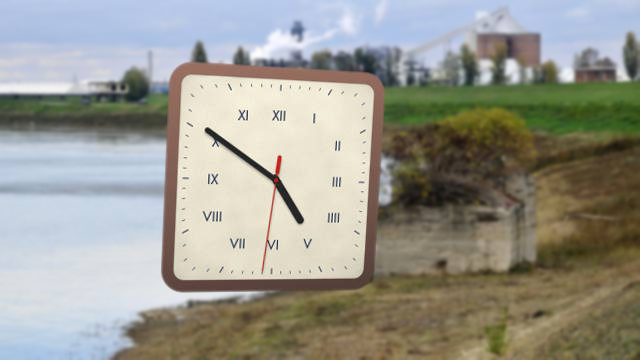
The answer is 4,50,31
